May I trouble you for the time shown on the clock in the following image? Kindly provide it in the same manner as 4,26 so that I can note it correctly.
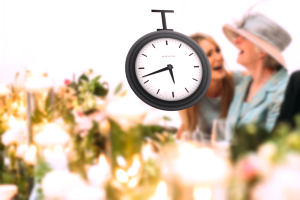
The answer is 5,42
